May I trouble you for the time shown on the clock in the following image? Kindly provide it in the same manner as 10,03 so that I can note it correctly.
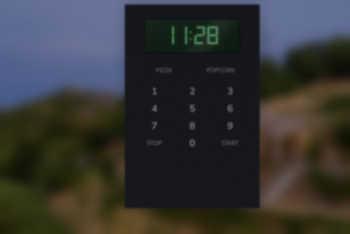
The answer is 11,28
